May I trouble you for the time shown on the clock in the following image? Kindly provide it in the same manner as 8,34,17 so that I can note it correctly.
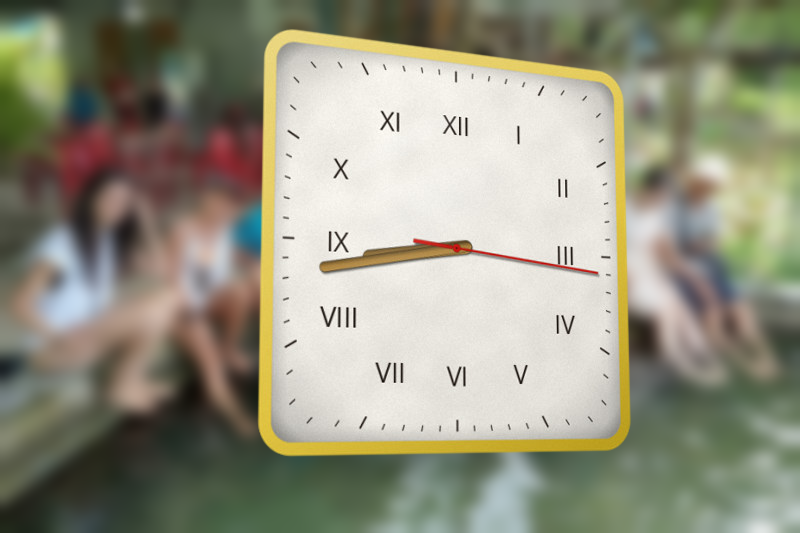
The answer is 8,43,16
